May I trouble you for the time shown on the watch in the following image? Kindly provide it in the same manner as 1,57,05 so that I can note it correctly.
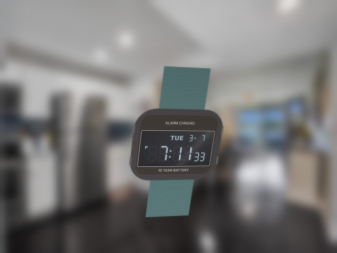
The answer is 7,11,33
